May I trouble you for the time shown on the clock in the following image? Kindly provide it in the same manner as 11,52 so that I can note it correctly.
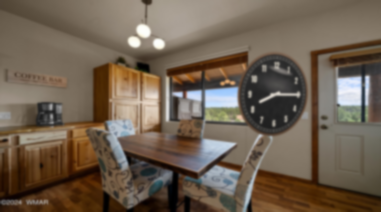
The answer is 8,15
